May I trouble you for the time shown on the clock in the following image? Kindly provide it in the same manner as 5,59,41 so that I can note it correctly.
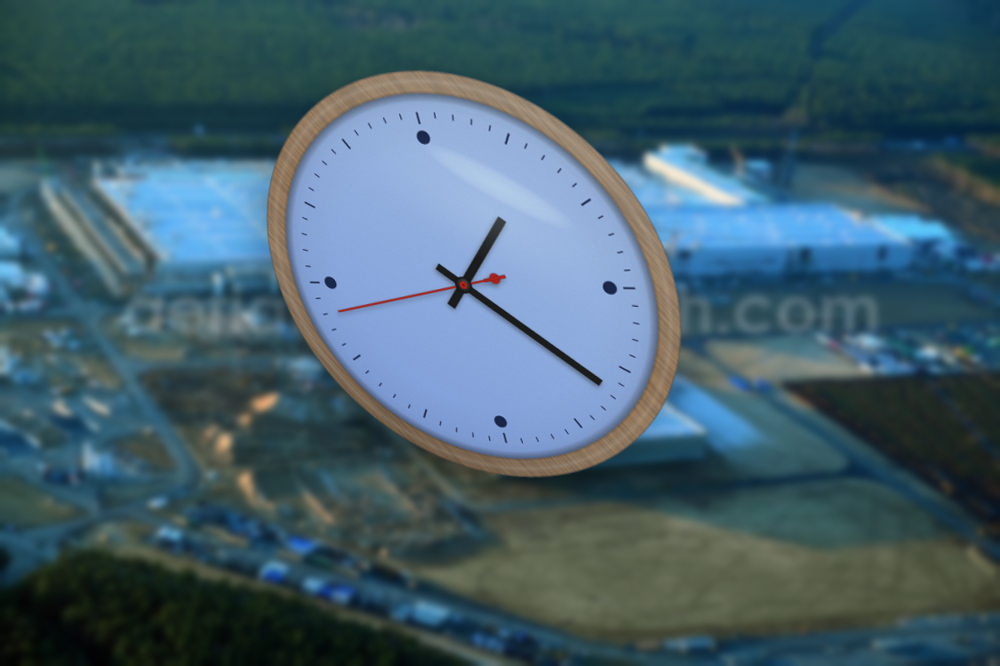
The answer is 1,21,43
